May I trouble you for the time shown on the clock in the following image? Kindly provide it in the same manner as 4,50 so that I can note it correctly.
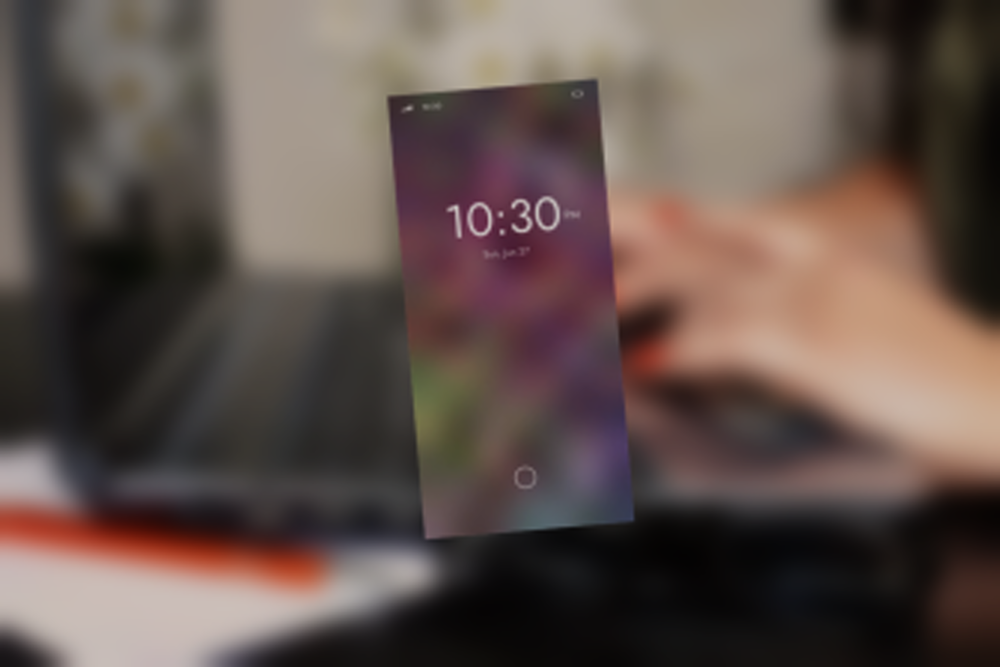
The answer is 10,30
